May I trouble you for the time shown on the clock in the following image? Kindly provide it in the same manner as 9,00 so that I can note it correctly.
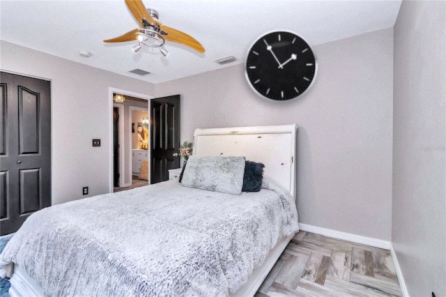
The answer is 1,55
